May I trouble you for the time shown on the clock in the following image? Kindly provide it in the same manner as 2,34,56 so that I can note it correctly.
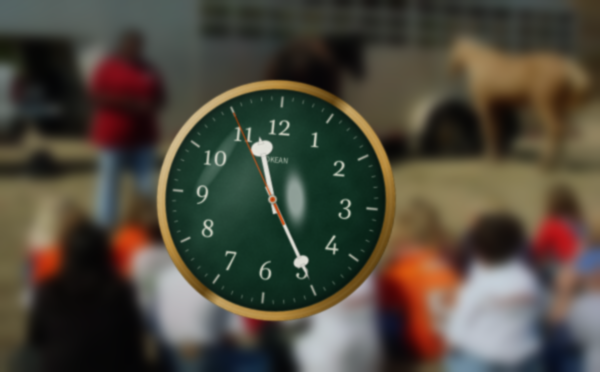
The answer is 11,24,55
